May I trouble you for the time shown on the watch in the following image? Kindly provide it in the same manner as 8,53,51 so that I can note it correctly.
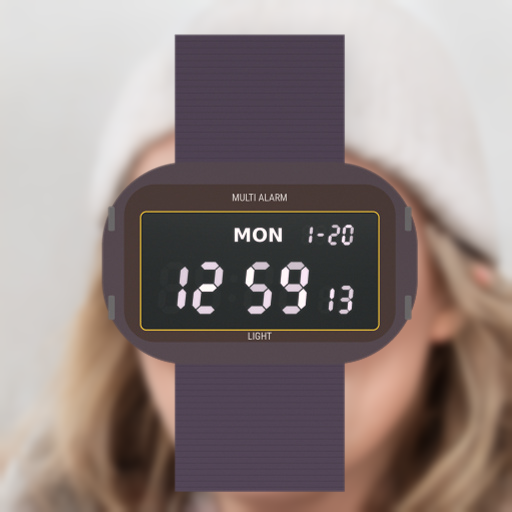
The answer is 12,59,13
